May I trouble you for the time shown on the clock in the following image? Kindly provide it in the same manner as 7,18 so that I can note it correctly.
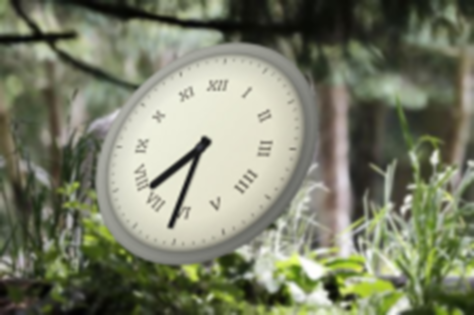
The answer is 7,31
